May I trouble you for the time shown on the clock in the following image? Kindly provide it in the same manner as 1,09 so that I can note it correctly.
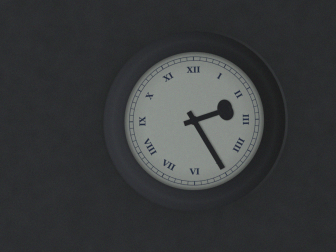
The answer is 2,25
